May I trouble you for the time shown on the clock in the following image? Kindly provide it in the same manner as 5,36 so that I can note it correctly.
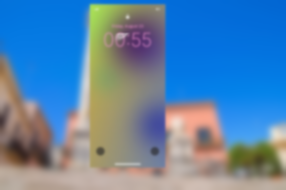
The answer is 0,55
